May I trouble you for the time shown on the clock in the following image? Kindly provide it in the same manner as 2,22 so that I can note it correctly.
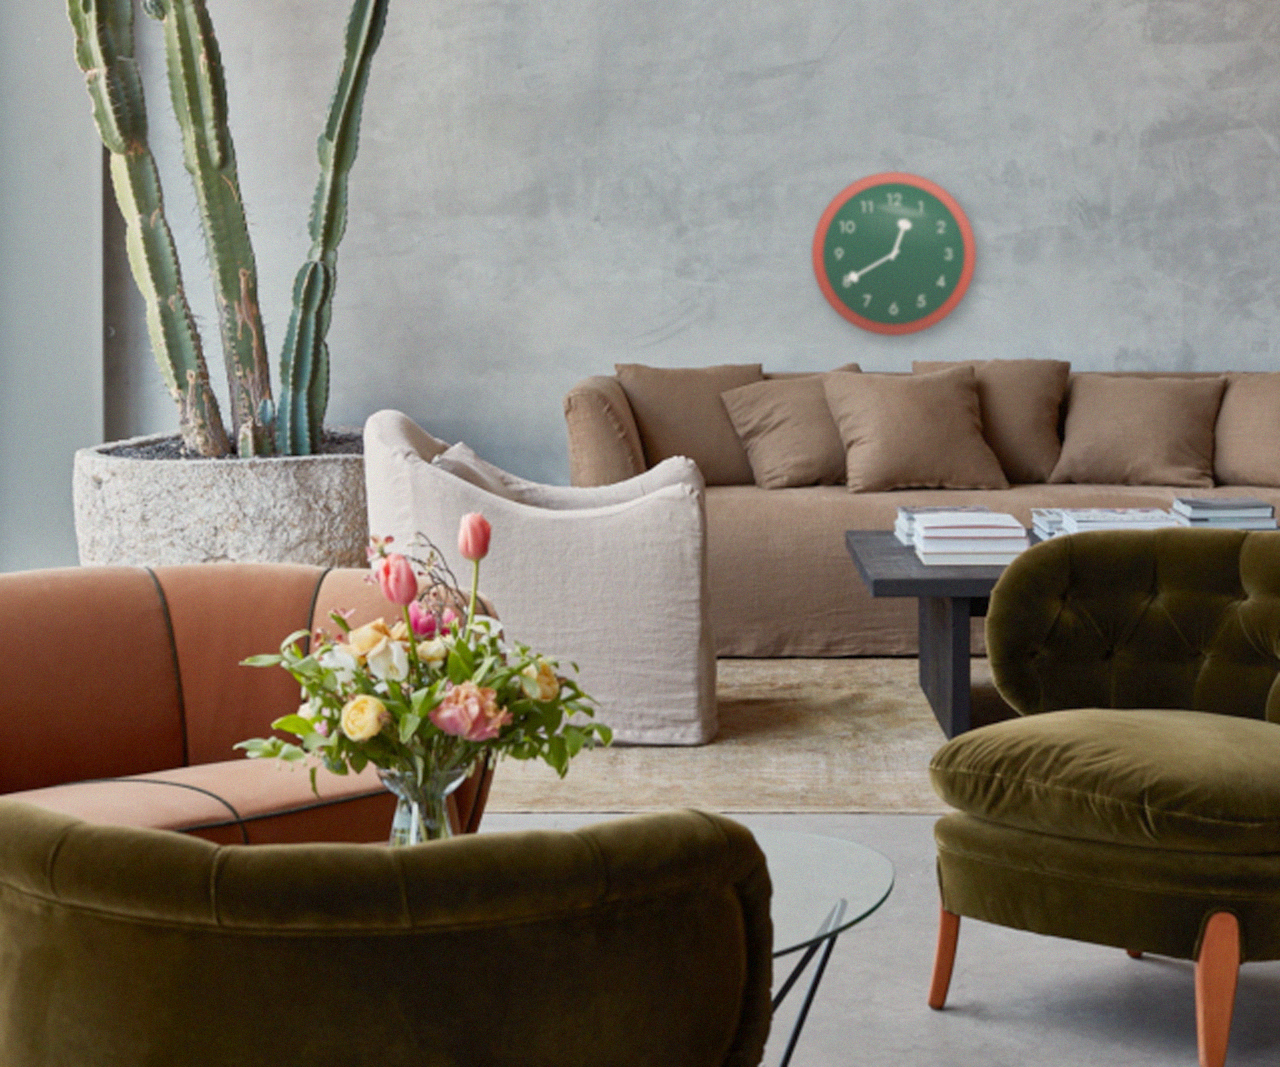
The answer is 12,40
